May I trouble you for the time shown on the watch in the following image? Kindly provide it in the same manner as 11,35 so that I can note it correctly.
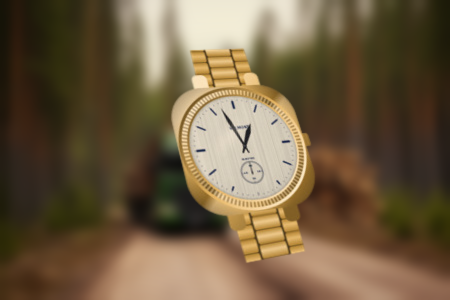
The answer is 12,57
